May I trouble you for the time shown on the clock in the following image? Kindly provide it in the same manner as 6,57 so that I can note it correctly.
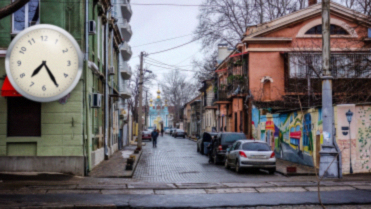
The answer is 7,25
